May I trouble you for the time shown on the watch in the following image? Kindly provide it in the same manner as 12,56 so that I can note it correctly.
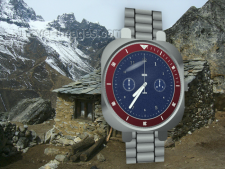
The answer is 7,36
